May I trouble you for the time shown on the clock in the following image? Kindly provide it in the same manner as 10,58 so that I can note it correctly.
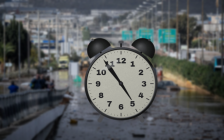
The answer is 4,54
